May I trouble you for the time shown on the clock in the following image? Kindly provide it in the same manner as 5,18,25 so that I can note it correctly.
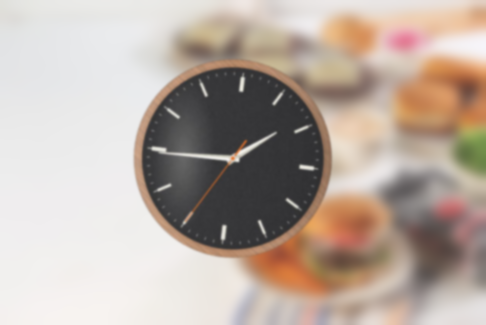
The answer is 1,44,35
